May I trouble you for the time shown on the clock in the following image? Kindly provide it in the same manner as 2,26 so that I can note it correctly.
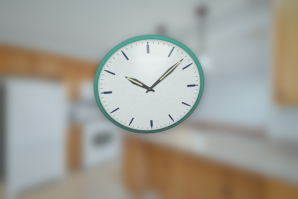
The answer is 10,08
